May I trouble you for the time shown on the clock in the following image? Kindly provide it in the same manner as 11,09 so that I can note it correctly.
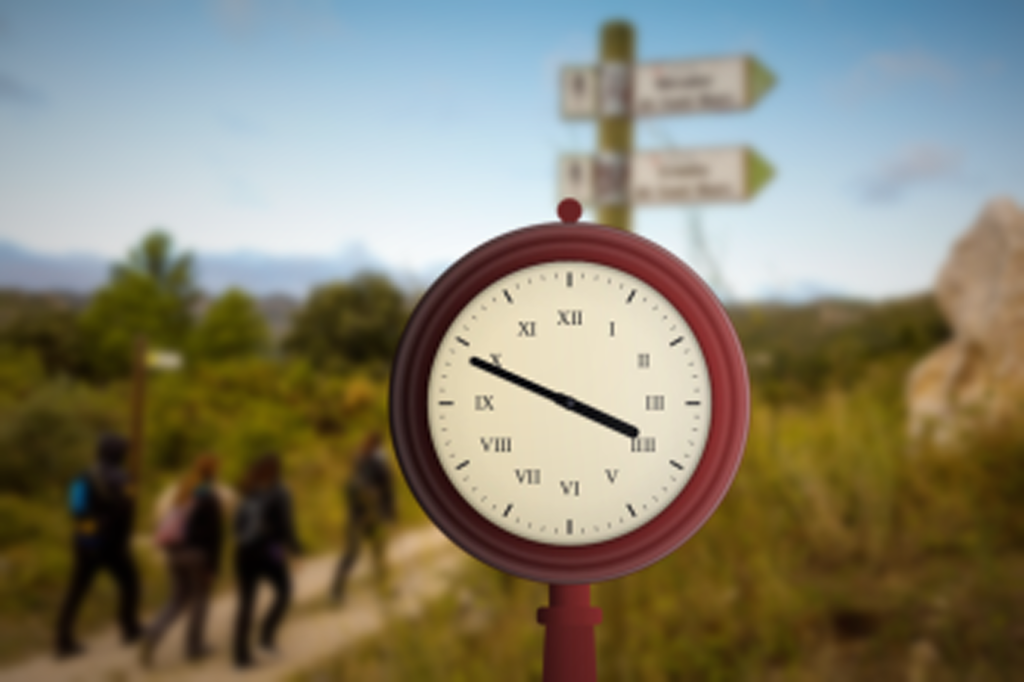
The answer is 3,49
